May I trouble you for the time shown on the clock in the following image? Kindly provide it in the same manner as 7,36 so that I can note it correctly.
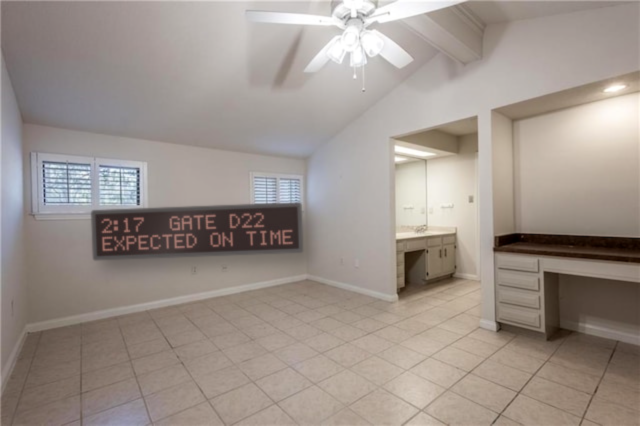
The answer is 2,17
